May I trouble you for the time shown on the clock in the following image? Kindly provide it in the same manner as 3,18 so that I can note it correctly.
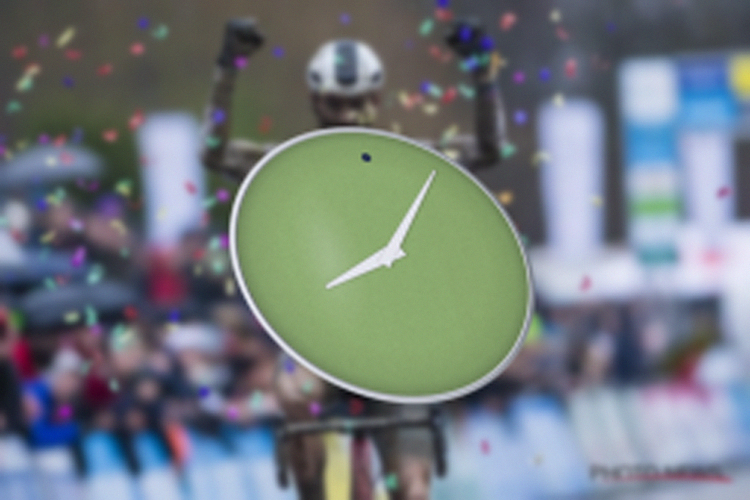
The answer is 8,06
